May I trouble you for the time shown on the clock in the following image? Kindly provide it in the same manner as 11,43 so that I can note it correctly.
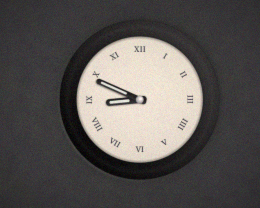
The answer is 8,49
